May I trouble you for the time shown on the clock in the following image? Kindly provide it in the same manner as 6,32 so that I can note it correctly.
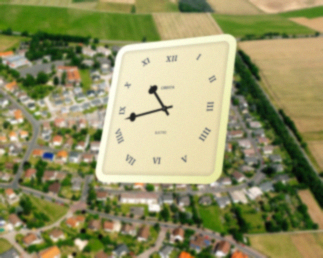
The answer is 10,43
